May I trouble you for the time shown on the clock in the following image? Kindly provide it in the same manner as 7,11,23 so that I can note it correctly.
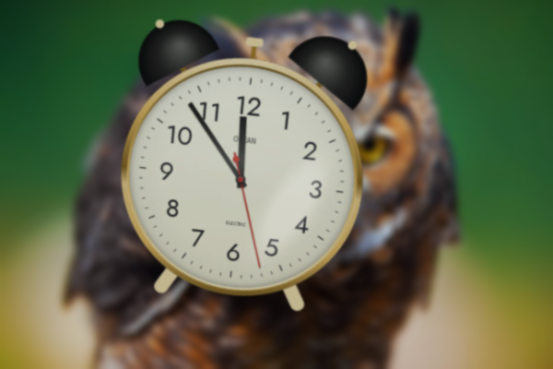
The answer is 11,53,27
